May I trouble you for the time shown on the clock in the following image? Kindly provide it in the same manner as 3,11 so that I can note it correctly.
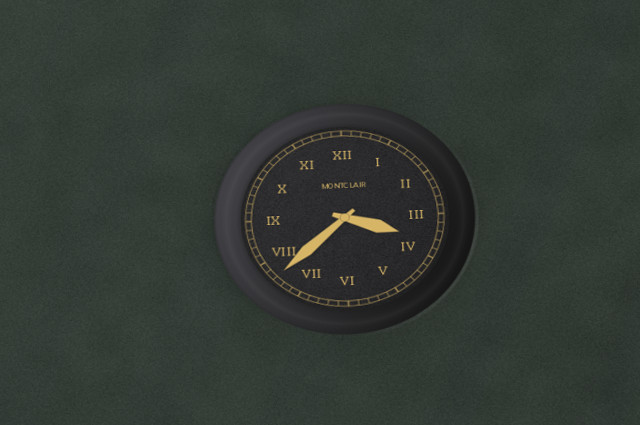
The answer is 3,38
